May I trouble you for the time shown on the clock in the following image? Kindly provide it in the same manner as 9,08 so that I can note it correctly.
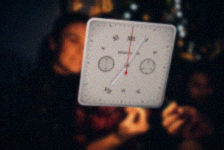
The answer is 7,04
